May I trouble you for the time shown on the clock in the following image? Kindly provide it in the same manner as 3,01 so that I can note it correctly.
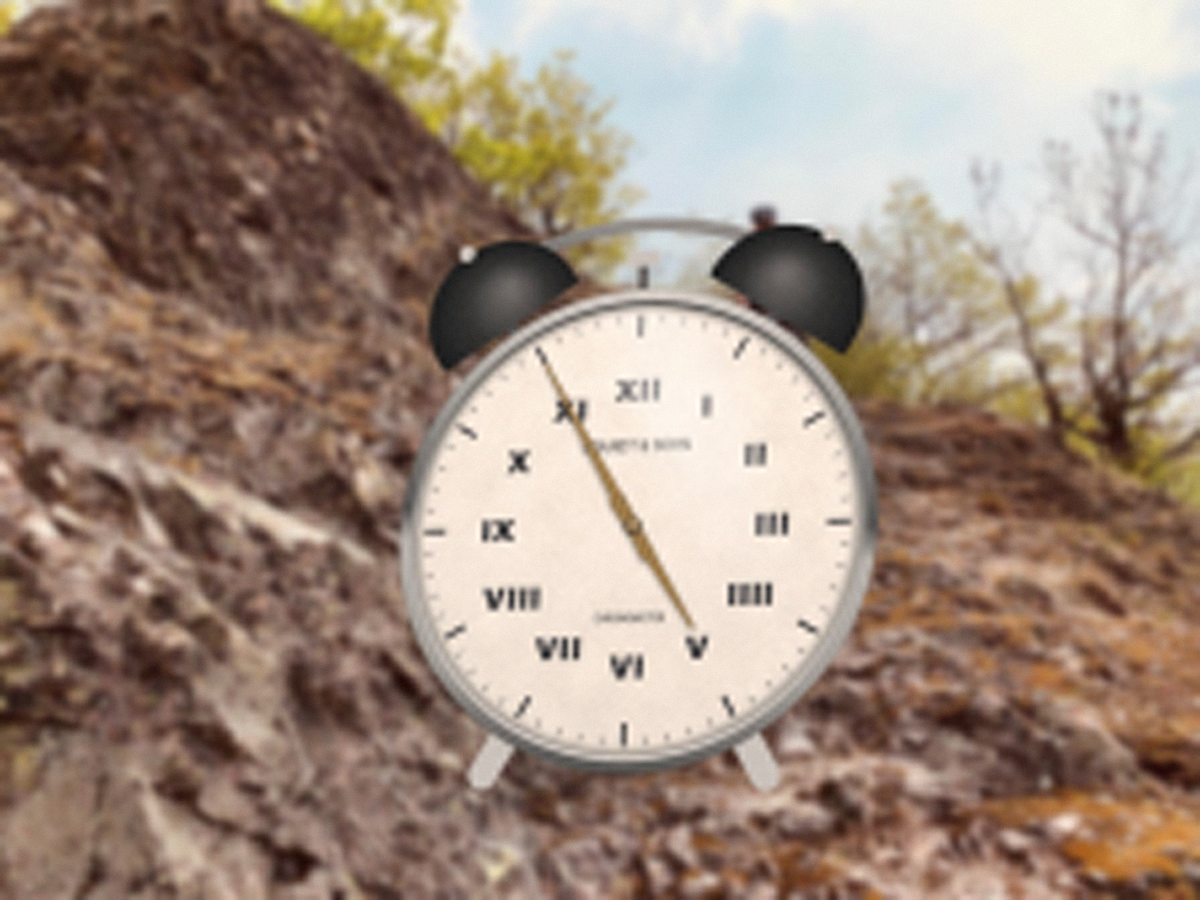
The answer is 4,55
